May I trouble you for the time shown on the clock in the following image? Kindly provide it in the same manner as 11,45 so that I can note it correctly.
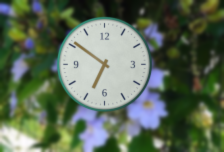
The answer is 6,51
